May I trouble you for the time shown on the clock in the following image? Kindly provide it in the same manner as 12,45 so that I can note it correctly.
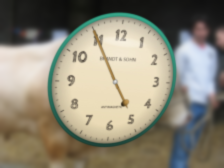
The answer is 4,55
